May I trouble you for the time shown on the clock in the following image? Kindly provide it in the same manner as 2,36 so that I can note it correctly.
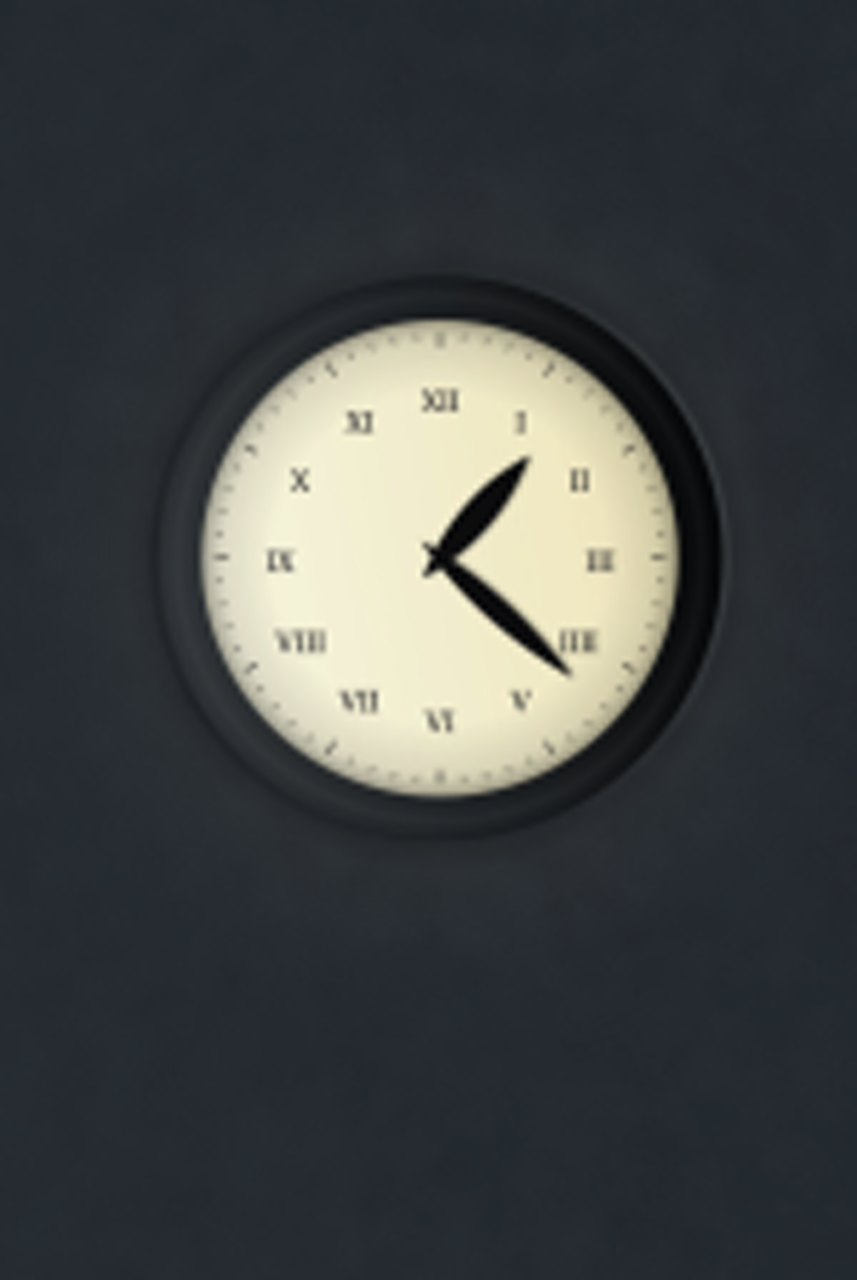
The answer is 1,22
